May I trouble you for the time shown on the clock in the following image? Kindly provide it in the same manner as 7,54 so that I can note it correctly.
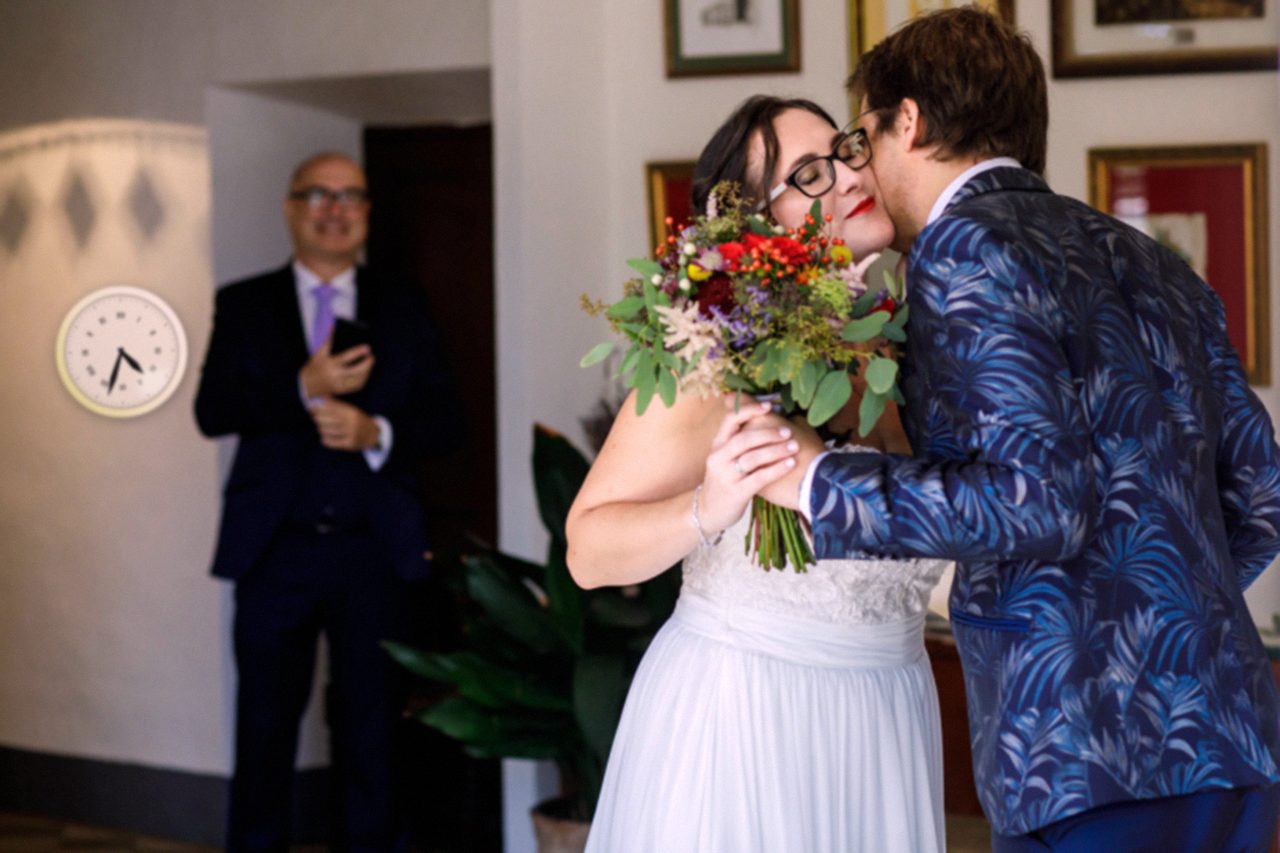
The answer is 4,33
